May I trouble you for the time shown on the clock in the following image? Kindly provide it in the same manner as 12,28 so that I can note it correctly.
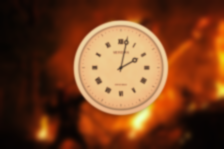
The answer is 2,02
